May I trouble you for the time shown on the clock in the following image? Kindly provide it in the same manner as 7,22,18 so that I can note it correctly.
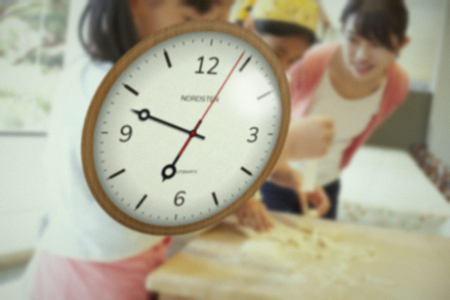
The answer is 6,48,04
